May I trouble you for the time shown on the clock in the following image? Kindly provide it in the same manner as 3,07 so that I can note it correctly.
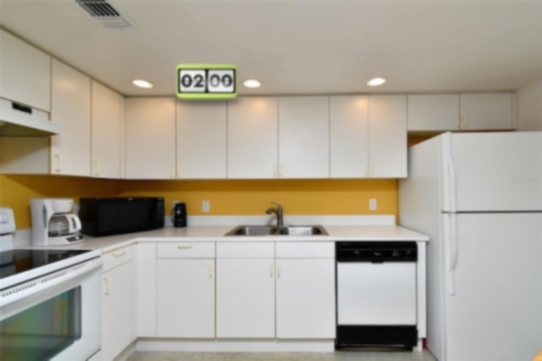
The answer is 2,00
